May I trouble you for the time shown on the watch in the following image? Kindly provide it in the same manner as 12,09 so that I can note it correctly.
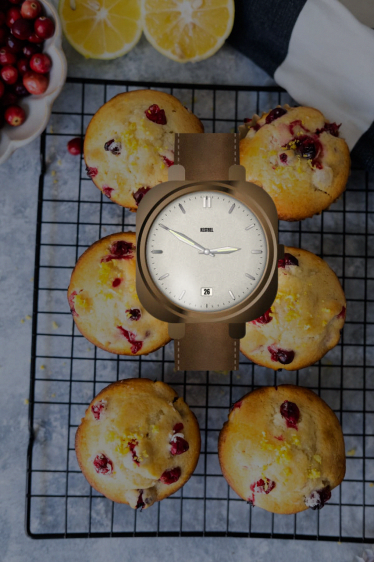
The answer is 2,50
